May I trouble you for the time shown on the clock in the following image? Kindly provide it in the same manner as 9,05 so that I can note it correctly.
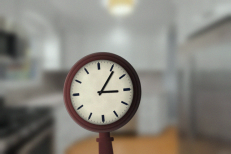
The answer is 3,06
